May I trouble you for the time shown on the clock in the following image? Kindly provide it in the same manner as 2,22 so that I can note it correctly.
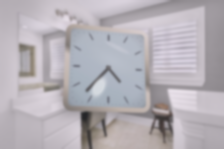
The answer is 4,37
